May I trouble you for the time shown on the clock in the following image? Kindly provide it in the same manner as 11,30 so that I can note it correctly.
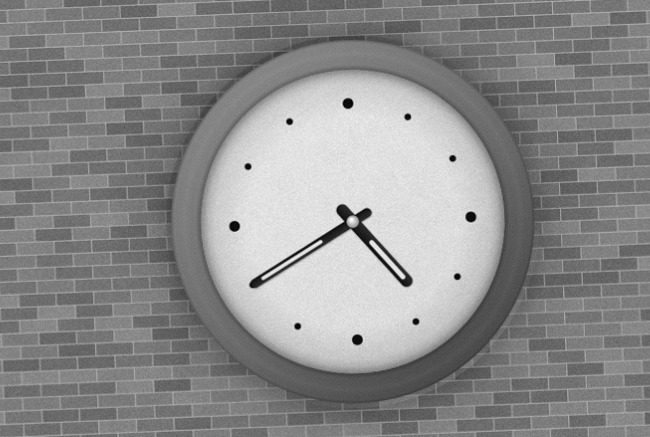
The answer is 4,40
